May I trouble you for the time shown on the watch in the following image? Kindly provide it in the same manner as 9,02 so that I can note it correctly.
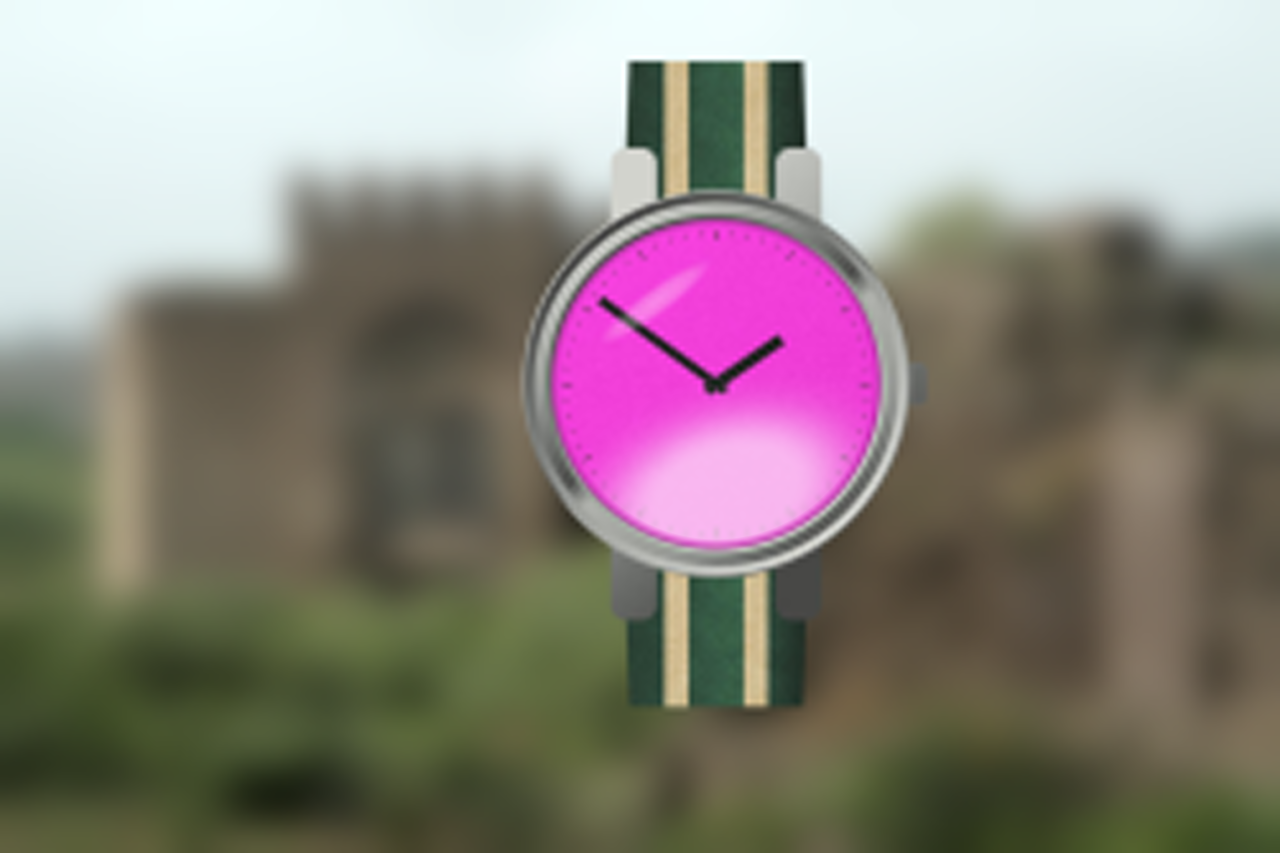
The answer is 1,51
